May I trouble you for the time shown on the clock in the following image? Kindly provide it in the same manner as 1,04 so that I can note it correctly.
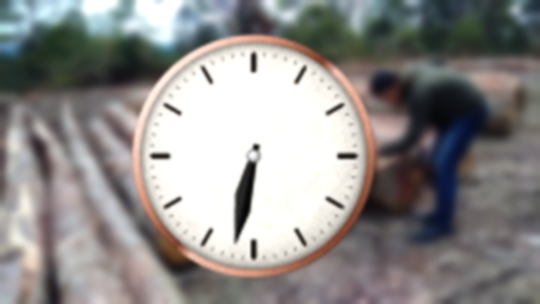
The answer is 6,32
